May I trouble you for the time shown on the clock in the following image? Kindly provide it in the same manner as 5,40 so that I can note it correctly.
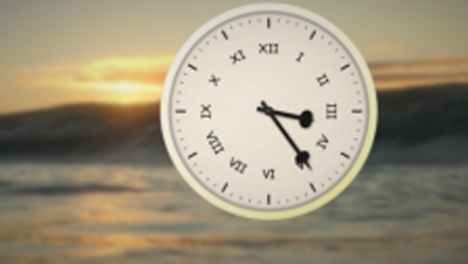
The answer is 3,24
